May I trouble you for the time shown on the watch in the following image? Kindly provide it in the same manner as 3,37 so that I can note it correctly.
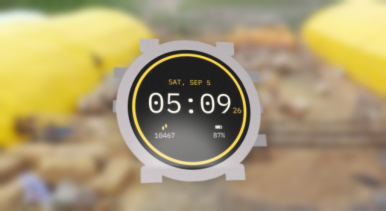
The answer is 5,09
